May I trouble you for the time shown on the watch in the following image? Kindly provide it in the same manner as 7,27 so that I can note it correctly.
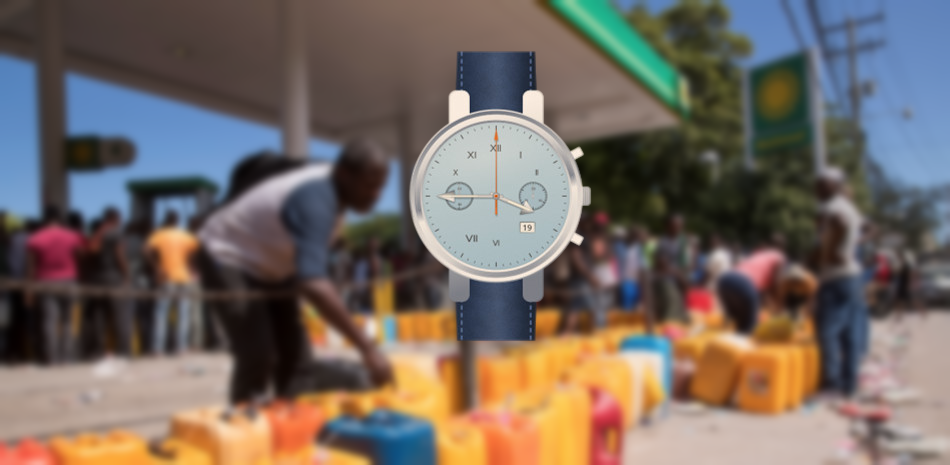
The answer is 3,45
